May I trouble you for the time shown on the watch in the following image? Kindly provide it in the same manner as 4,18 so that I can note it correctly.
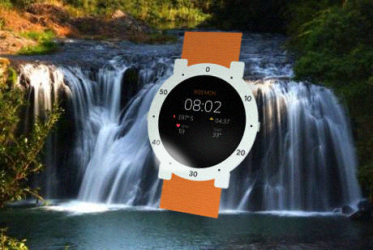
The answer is 8,02
